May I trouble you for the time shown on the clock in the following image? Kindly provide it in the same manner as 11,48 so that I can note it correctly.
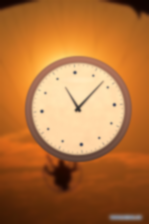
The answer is 11,08
